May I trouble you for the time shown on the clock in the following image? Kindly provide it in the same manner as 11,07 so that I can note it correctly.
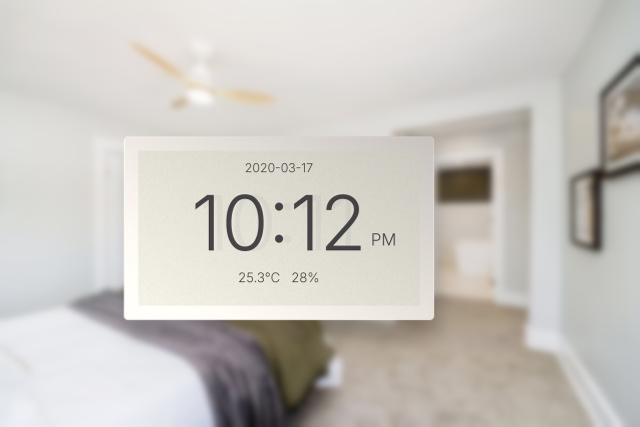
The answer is 10,12
